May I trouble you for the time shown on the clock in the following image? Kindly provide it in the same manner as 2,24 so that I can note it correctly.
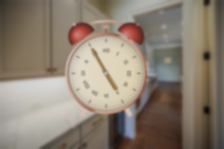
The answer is 4,55
